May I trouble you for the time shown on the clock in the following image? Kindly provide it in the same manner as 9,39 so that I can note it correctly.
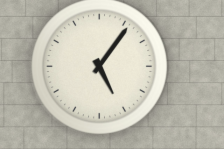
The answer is 5,06
